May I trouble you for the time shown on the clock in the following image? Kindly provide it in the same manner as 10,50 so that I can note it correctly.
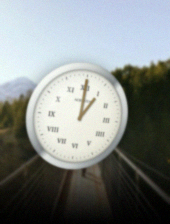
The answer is 1,00
